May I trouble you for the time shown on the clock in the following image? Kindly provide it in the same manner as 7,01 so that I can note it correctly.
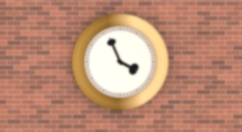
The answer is 3,56
